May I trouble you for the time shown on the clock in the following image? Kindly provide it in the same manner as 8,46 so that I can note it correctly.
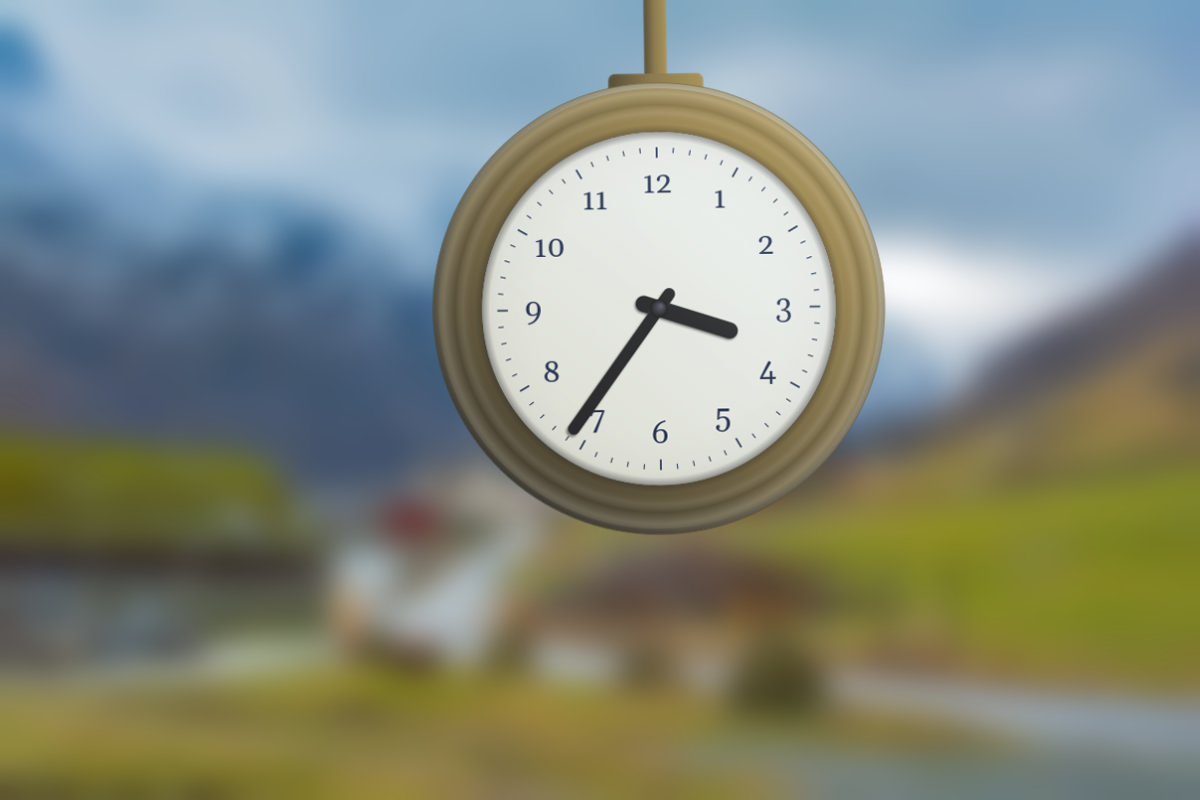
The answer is 3,36
